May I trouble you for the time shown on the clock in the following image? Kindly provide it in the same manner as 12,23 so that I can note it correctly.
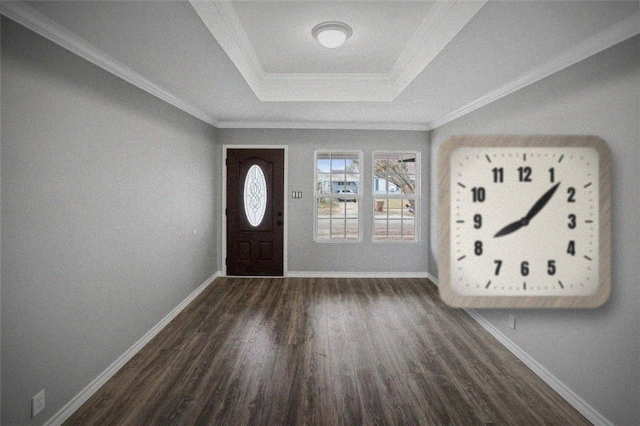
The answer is 8,07
